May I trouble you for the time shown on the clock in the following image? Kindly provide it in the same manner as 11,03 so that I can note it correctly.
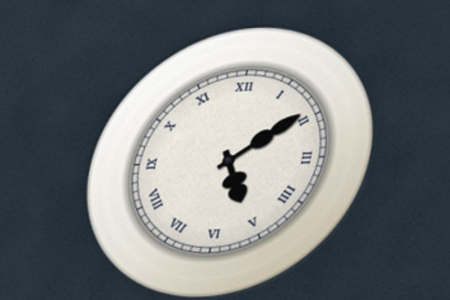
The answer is 5,09
